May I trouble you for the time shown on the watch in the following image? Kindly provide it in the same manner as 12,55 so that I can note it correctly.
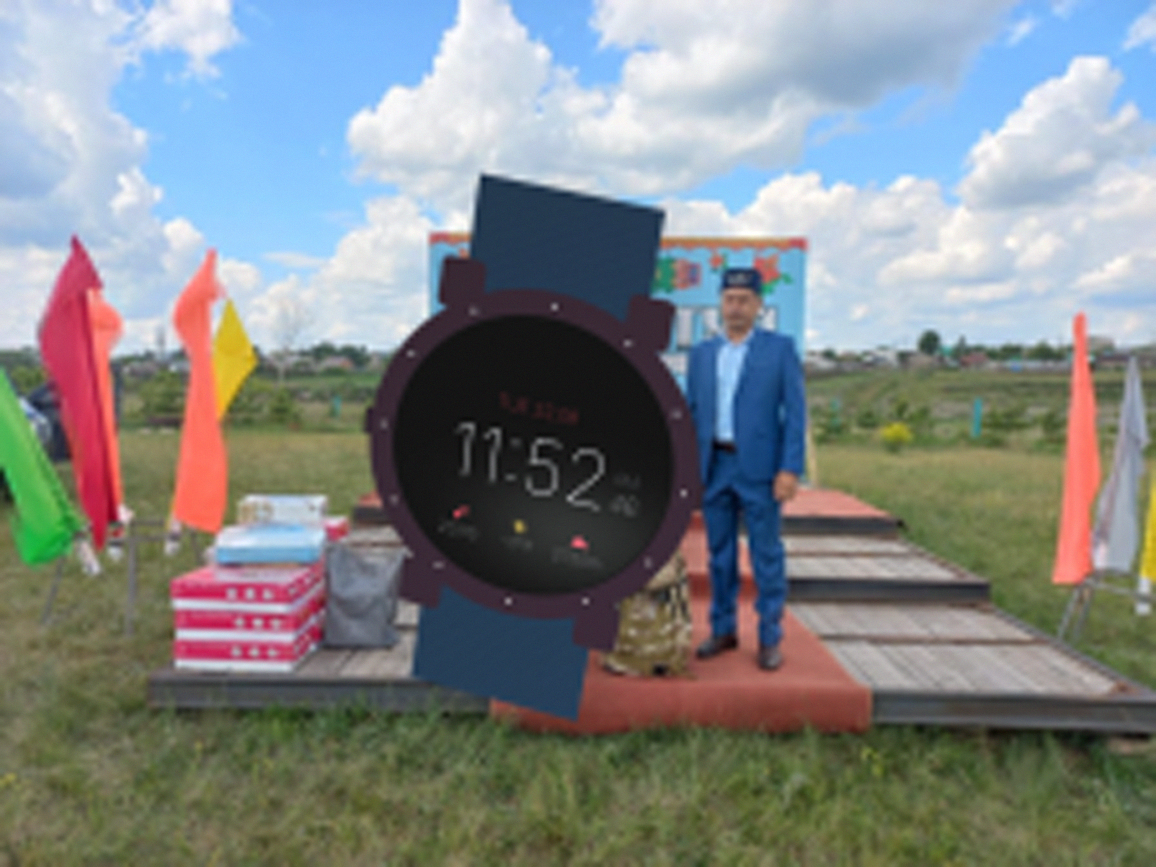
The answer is 11,52
